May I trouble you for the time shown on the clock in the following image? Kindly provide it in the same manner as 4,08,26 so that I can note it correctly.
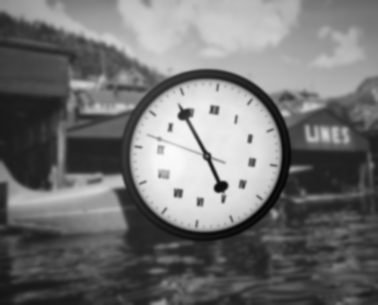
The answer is 4,53,47
